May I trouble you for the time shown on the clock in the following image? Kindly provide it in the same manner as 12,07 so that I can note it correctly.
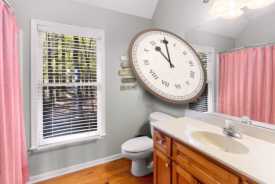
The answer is 11,01
